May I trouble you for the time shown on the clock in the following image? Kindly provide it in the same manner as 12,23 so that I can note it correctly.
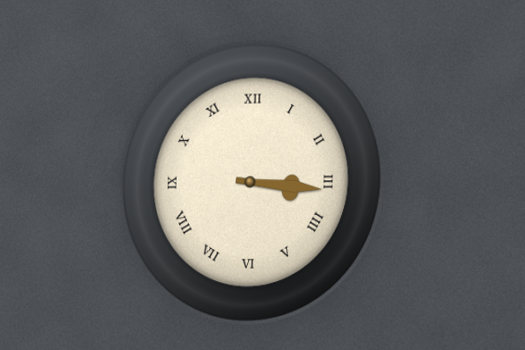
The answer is 3,16
